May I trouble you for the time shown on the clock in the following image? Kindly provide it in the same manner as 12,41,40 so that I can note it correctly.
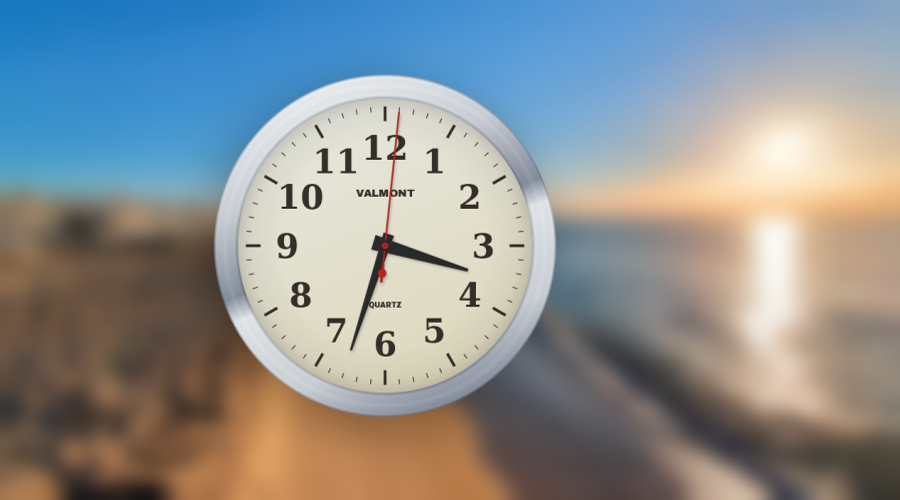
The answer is 3,33,01
